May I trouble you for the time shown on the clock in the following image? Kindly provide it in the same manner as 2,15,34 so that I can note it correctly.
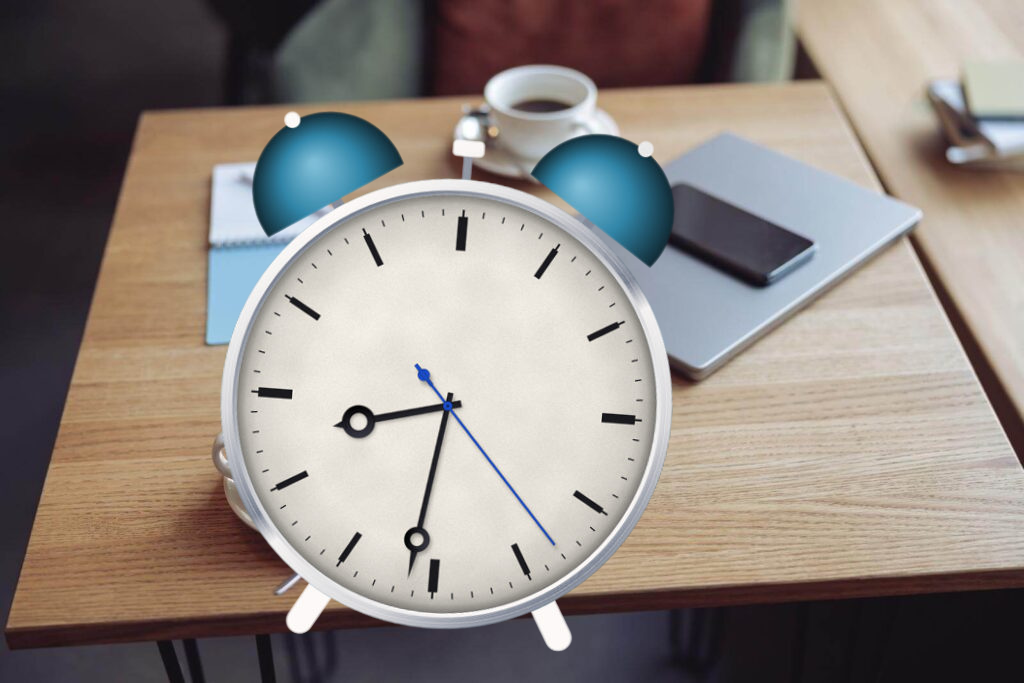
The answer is 8,31,23
